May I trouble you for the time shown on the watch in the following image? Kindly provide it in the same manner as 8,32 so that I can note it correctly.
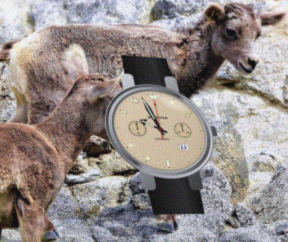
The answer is 9,57
